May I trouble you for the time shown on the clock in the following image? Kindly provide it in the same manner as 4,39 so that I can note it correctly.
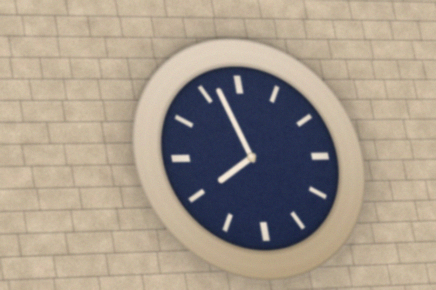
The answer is 7,57
